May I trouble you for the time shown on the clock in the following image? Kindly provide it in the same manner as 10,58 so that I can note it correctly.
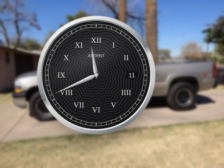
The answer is 11,41
